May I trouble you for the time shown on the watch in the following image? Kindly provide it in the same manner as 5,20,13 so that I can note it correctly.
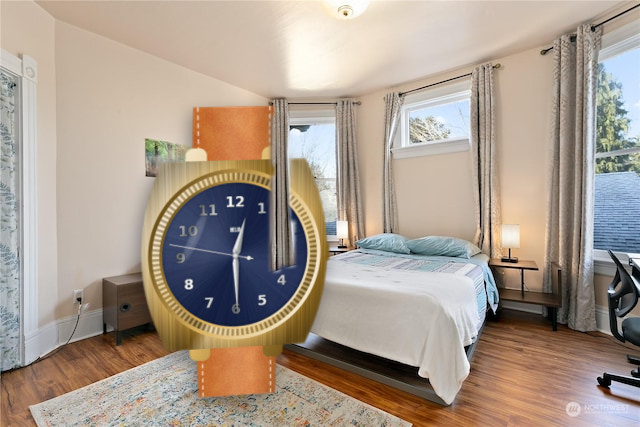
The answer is 12,29,47
